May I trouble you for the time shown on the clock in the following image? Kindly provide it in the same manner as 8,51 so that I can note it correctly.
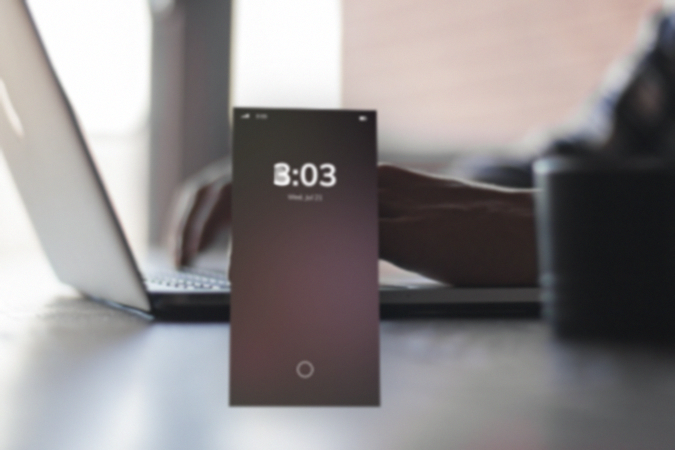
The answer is 3,03
